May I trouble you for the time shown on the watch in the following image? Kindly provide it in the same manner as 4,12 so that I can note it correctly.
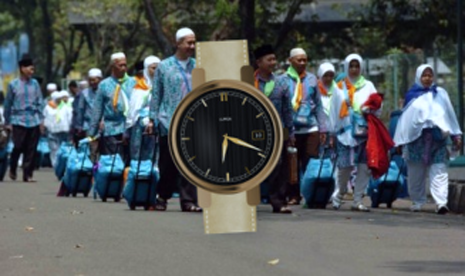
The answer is 6,19
